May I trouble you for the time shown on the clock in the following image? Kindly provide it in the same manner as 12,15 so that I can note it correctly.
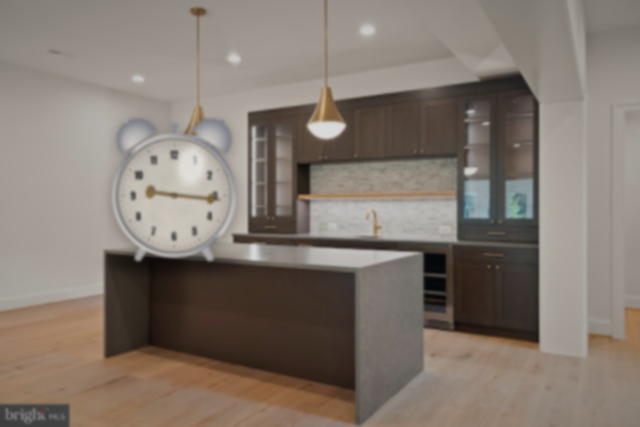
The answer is 9,16
